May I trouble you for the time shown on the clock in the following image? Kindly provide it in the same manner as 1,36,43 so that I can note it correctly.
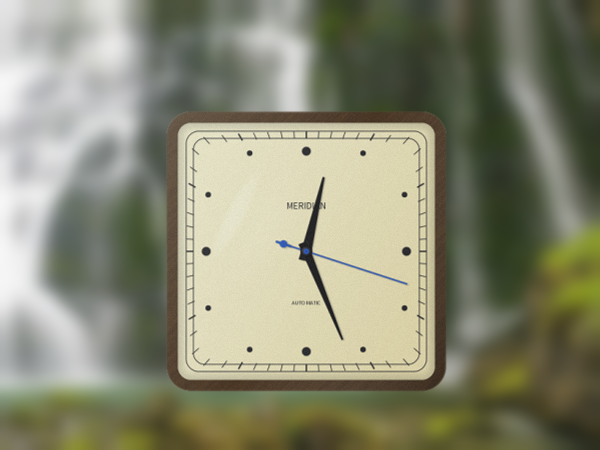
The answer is 12,26,18
